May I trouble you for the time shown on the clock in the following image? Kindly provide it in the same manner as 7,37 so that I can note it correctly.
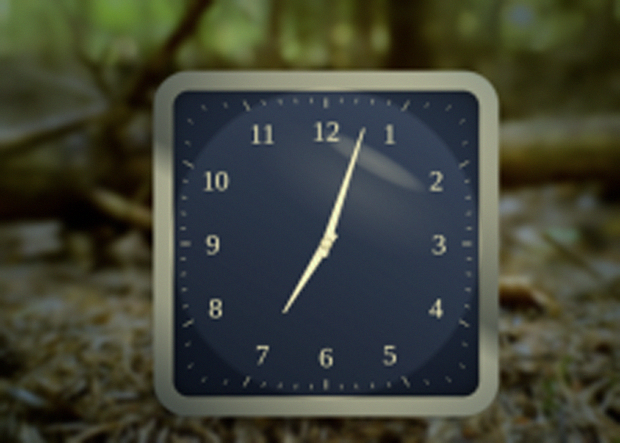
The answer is 7,03
